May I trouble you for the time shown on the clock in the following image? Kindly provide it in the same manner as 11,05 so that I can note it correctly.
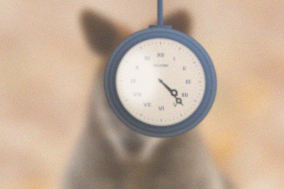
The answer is 4,23
